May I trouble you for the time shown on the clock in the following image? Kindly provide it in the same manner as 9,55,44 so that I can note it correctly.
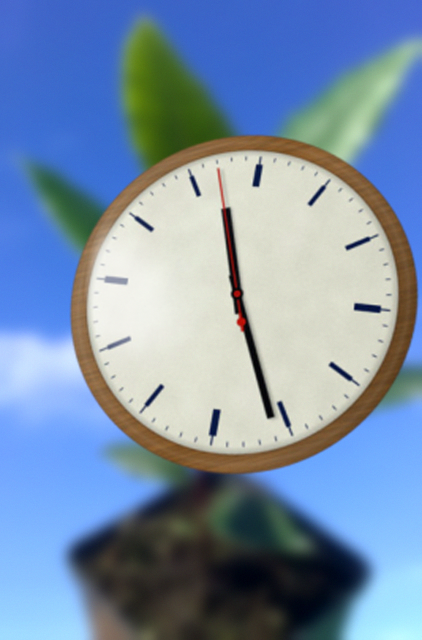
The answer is 11,25,57
